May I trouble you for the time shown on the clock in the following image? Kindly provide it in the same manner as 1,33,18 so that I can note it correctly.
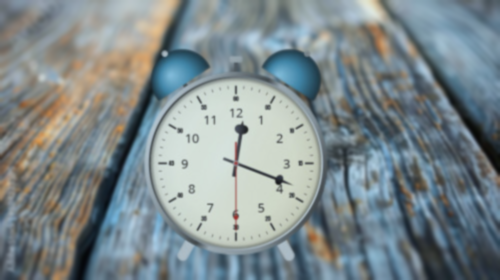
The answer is 12,18,30
